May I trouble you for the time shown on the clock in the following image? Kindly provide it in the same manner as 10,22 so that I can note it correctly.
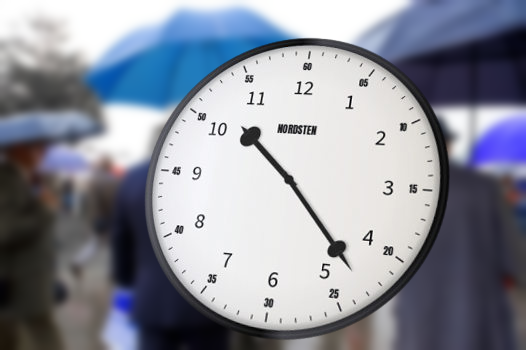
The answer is 10,23
